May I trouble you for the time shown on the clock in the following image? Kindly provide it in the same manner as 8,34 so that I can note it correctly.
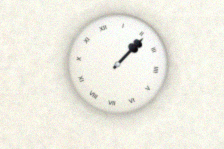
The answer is 2,11
